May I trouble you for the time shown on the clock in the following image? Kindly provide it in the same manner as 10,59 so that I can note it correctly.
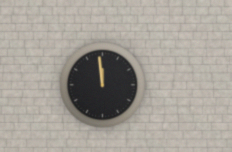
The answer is 11,59
